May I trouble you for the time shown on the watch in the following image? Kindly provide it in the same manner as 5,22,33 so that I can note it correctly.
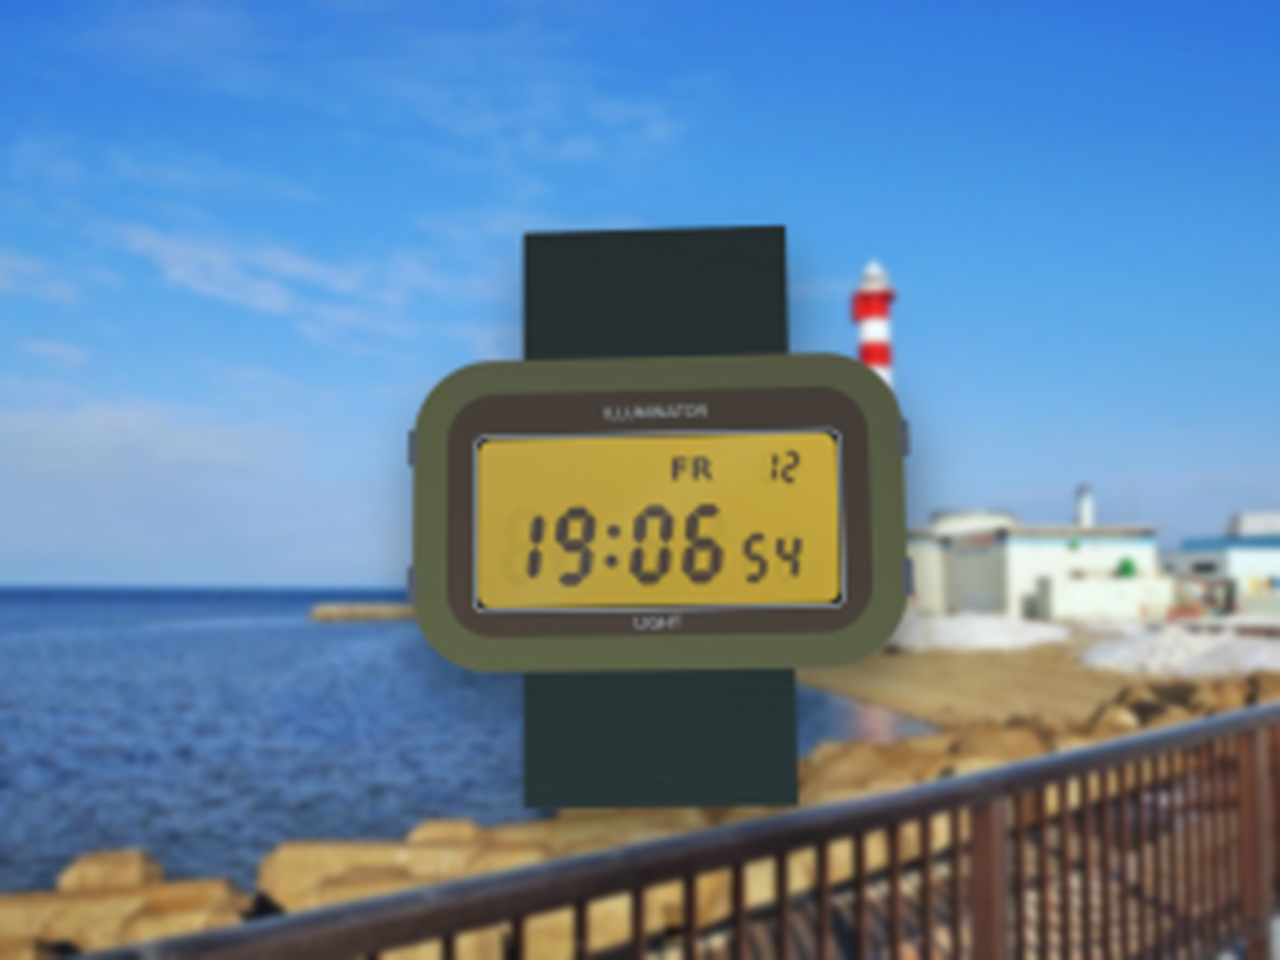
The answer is 19,06,54
